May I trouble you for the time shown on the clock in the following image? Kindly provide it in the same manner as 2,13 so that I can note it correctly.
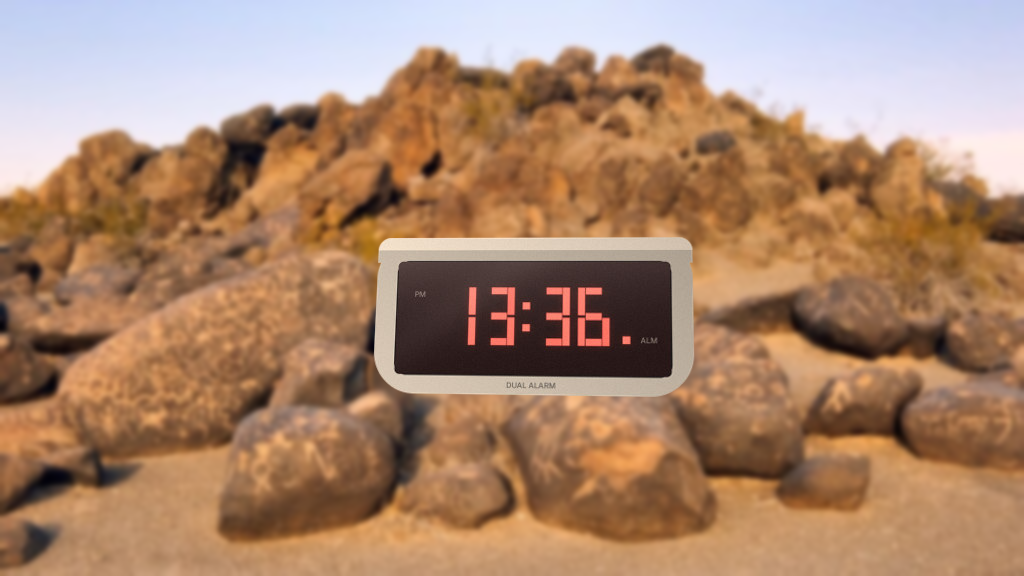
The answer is 13,36
